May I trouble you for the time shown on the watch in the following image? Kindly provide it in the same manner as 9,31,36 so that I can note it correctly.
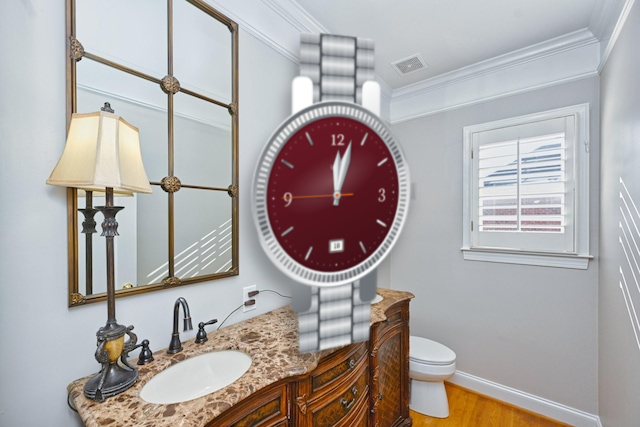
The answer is 12,02,45
